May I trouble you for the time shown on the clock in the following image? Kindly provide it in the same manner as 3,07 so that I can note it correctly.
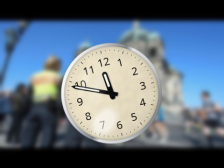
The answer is 11,49
